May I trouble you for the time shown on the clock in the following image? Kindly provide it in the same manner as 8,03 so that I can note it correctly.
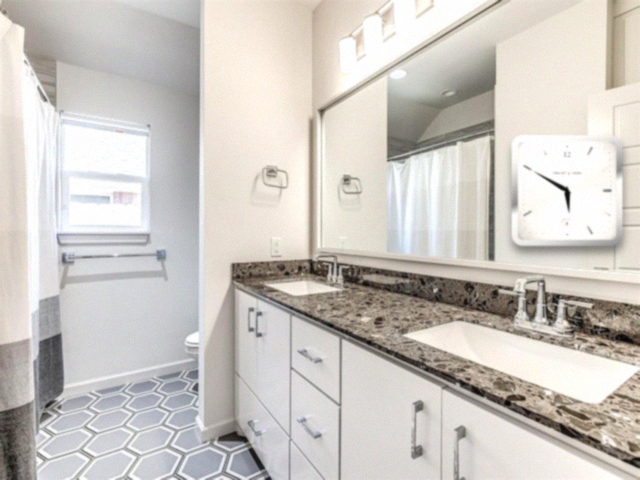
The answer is 5,50
